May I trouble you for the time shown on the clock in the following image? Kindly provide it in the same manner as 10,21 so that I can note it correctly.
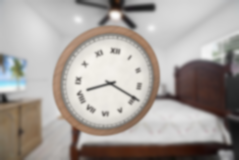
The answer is 8,19
